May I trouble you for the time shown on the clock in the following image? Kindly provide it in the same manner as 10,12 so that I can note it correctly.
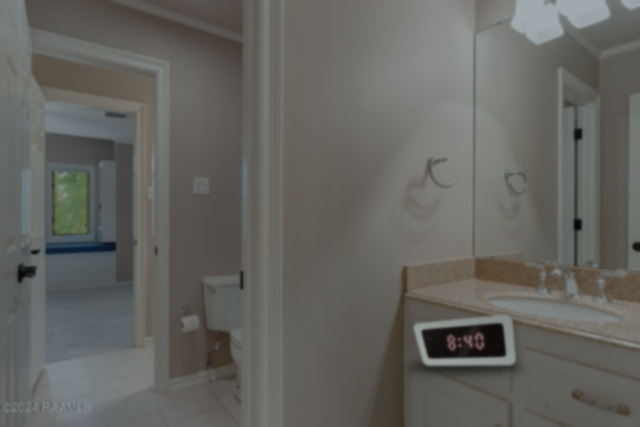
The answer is 8,40
